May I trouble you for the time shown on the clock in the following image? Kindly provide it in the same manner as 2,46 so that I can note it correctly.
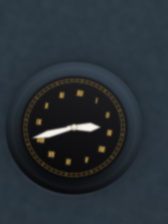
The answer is 2,41
